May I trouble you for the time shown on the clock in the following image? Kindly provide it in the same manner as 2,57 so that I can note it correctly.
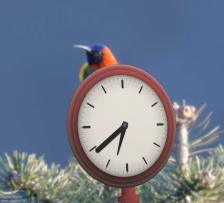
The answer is 6,39
